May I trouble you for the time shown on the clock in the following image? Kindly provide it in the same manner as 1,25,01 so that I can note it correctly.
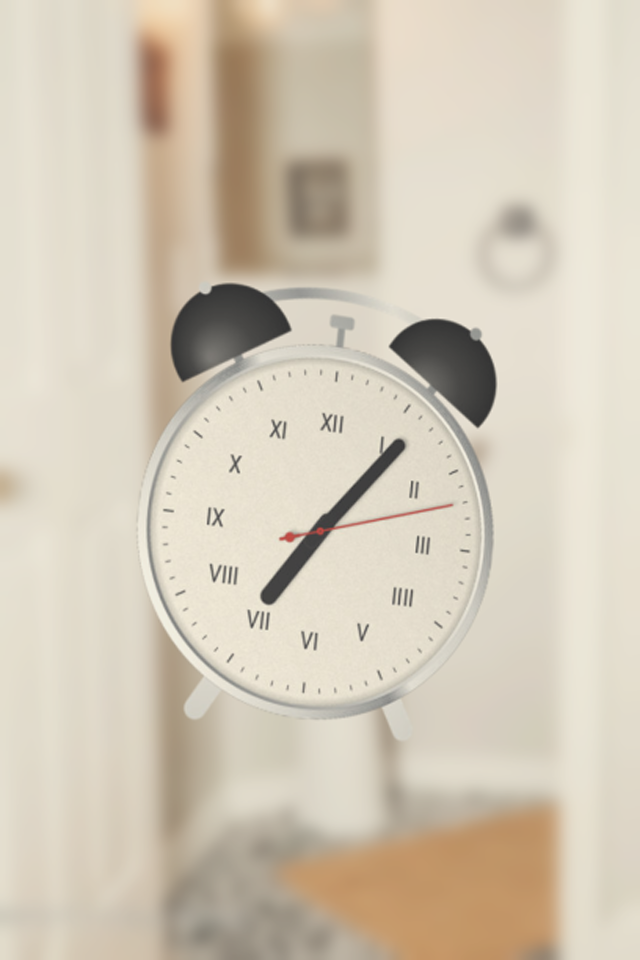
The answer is 7,06,12
